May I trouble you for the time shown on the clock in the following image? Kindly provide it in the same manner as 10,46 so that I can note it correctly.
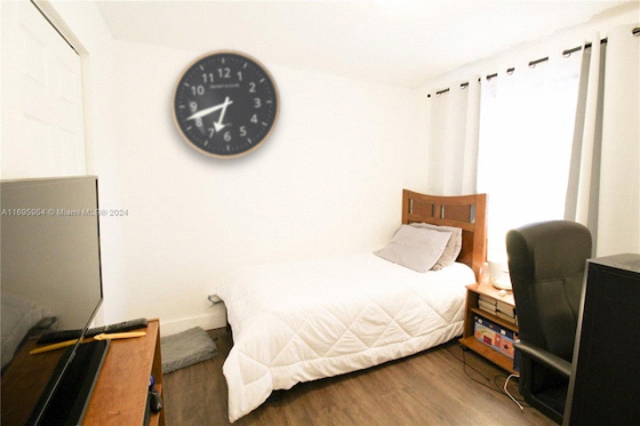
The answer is 6,42
